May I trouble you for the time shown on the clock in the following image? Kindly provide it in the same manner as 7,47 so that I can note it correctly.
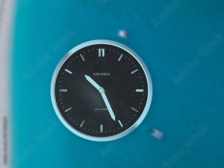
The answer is 10,26
